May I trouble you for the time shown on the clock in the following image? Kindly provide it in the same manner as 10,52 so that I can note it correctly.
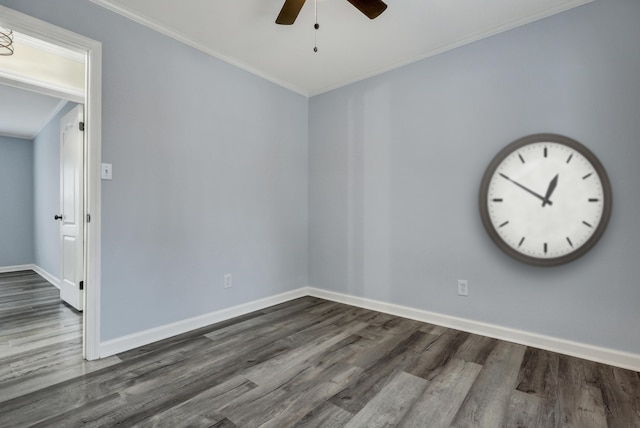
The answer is 12,50
